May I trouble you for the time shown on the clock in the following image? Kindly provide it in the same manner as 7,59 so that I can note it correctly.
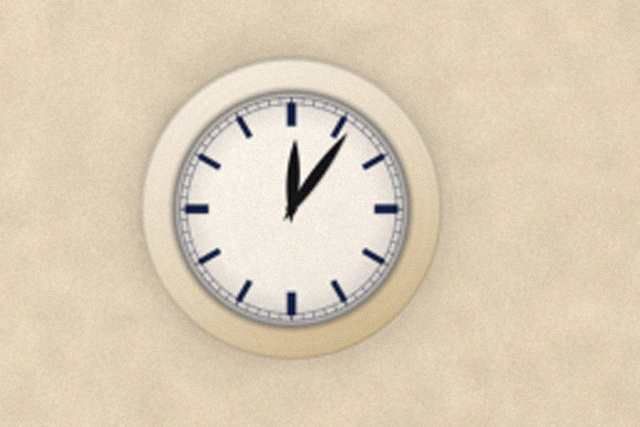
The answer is 12,06
